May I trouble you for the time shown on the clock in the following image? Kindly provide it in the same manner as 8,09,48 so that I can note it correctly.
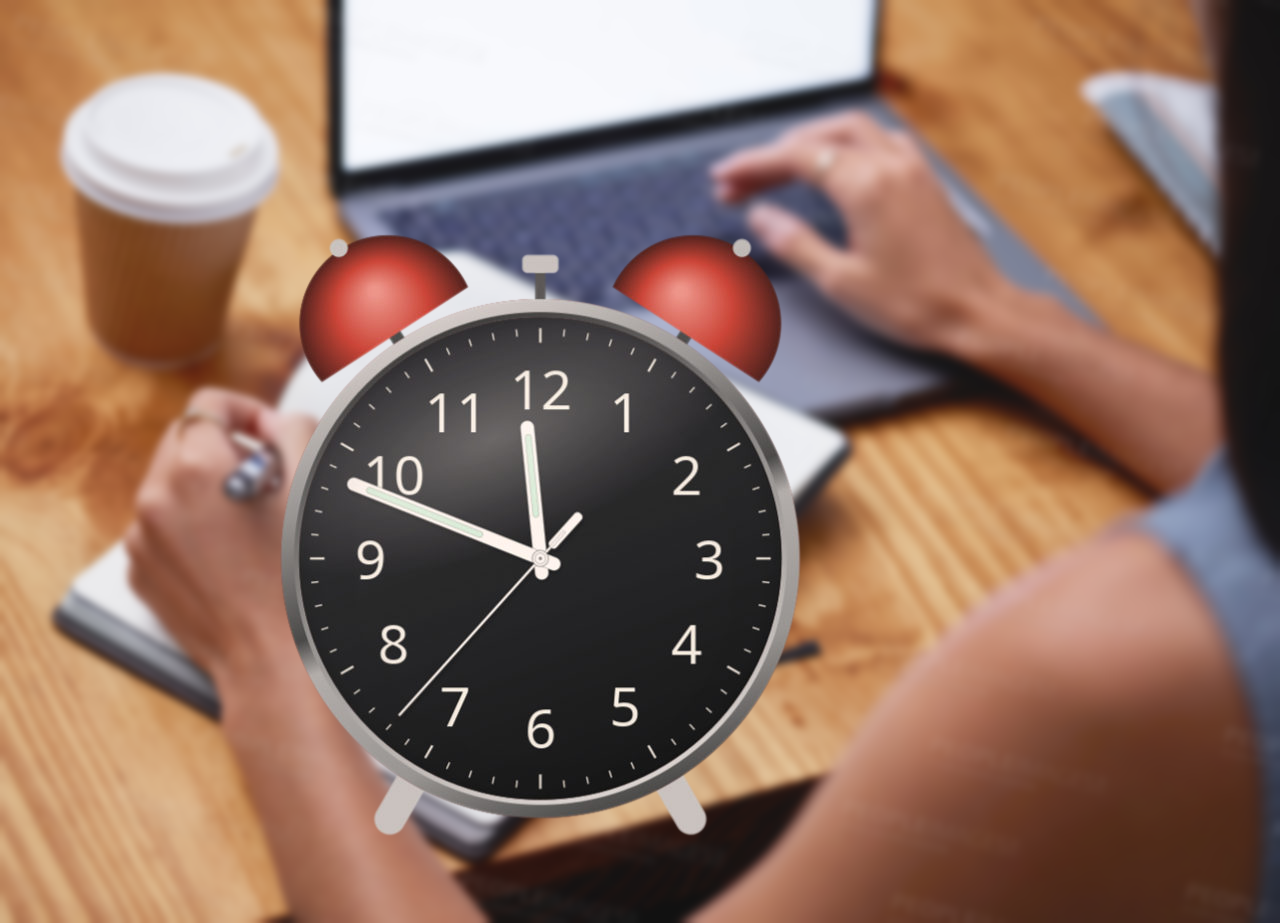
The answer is 11,48,37
